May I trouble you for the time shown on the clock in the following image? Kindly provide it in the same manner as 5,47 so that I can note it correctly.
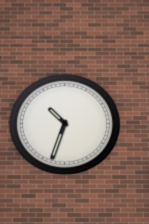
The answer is 10,33
